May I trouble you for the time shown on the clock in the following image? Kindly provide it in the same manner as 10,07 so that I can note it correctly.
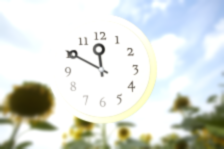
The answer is 11,50
